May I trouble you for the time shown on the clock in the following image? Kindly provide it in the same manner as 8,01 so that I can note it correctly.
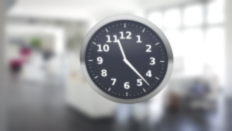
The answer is 11,23
